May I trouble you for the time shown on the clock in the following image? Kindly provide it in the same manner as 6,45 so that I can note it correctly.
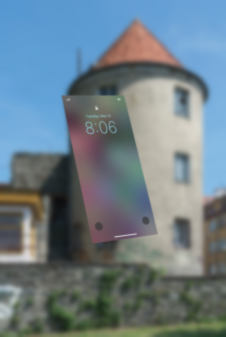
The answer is 8,06
